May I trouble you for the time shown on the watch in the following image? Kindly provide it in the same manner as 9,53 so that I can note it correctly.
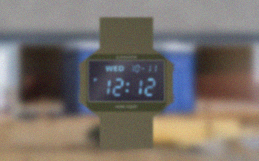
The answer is 12,12
